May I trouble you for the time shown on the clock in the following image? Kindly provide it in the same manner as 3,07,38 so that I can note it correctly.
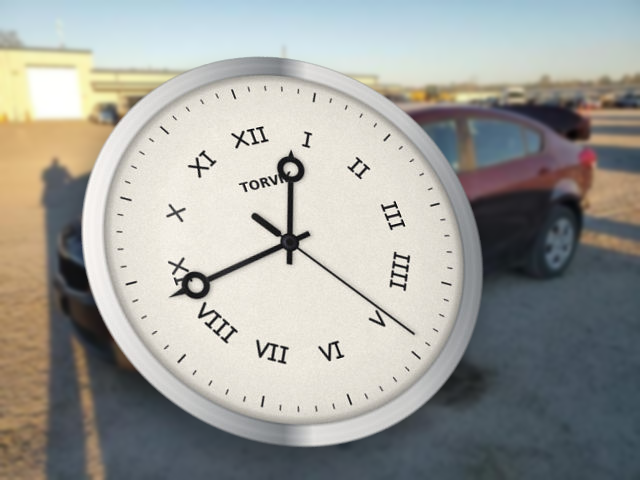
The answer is 12,43,24
